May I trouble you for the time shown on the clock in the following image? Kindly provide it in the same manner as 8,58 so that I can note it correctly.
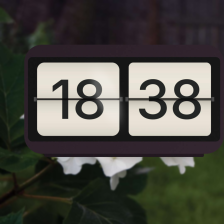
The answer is 18,38
